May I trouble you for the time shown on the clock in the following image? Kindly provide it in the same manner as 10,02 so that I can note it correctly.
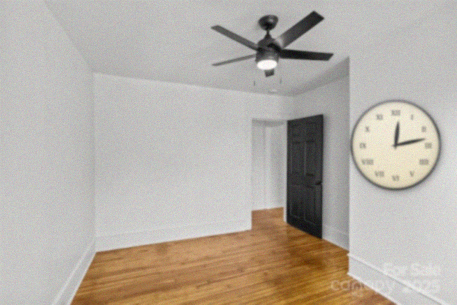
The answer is 12,13
